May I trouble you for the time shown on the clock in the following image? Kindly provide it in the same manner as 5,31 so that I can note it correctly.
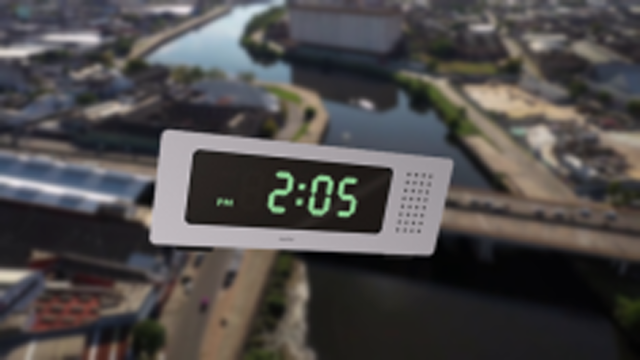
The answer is 2,05
